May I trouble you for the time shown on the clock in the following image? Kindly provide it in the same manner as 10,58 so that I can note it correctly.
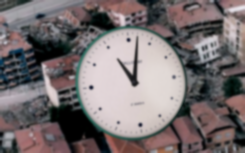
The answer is 11,02
